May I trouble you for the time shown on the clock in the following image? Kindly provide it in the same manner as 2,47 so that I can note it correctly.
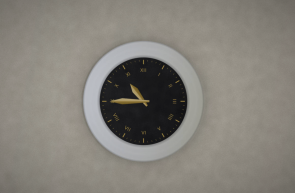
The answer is 10,45
